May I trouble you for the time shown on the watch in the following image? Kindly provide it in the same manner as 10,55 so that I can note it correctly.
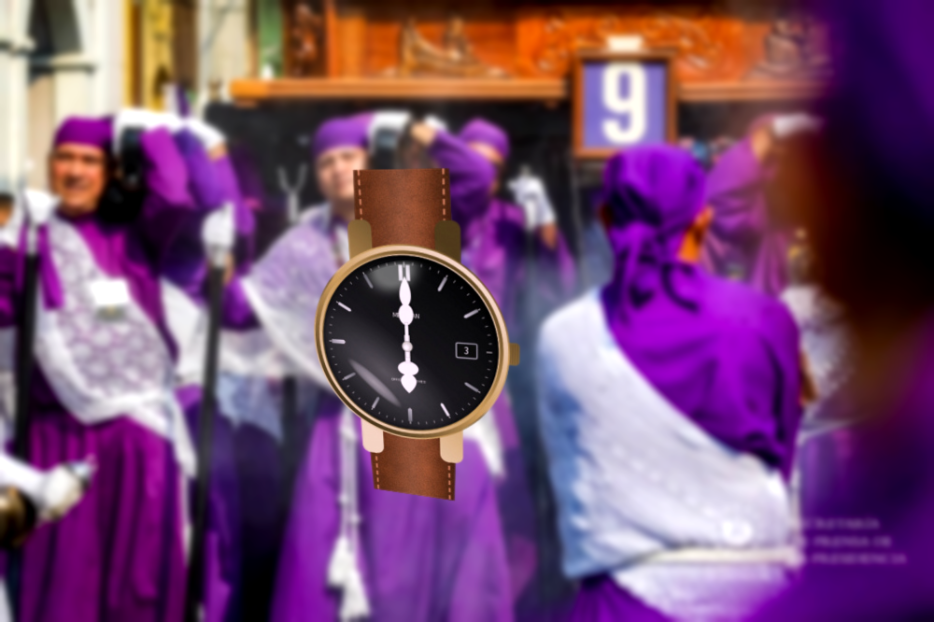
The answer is 6,00
